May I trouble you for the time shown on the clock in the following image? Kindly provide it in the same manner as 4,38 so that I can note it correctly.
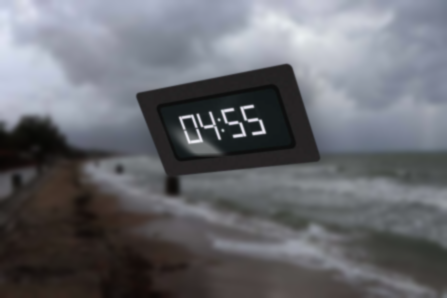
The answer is 4,55
